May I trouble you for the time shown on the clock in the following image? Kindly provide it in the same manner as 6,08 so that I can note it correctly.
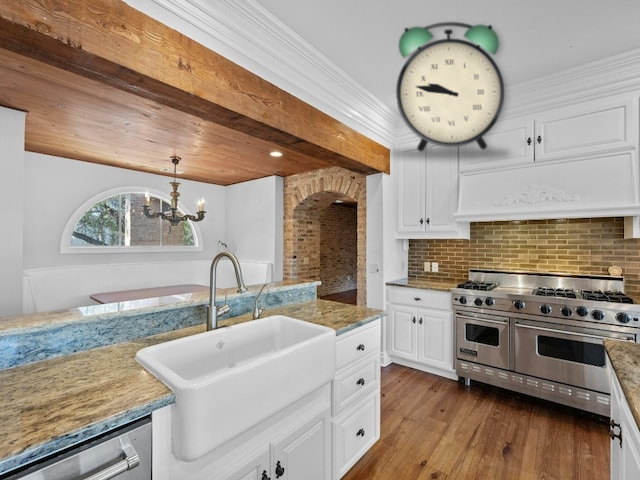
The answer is 9,47
